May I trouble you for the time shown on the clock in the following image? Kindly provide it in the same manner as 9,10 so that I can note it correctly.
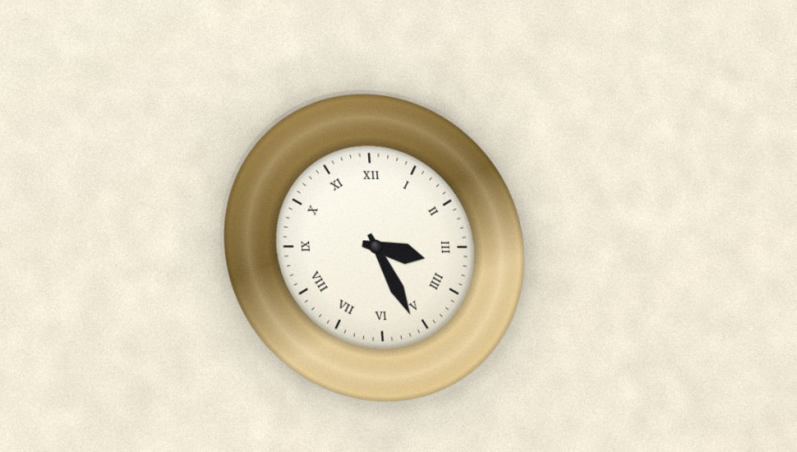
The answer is 3,26
